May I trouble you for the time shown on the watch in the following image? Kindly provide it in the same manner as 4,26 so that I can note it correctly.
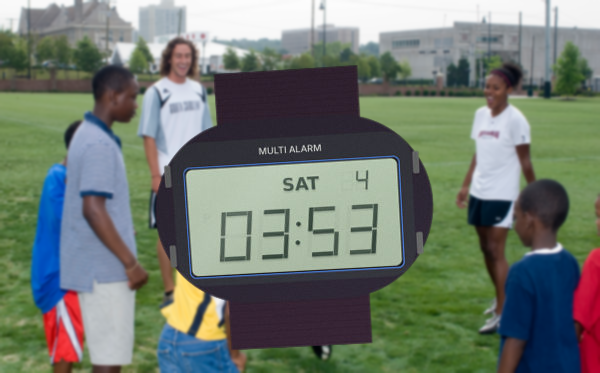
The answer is 3,53
